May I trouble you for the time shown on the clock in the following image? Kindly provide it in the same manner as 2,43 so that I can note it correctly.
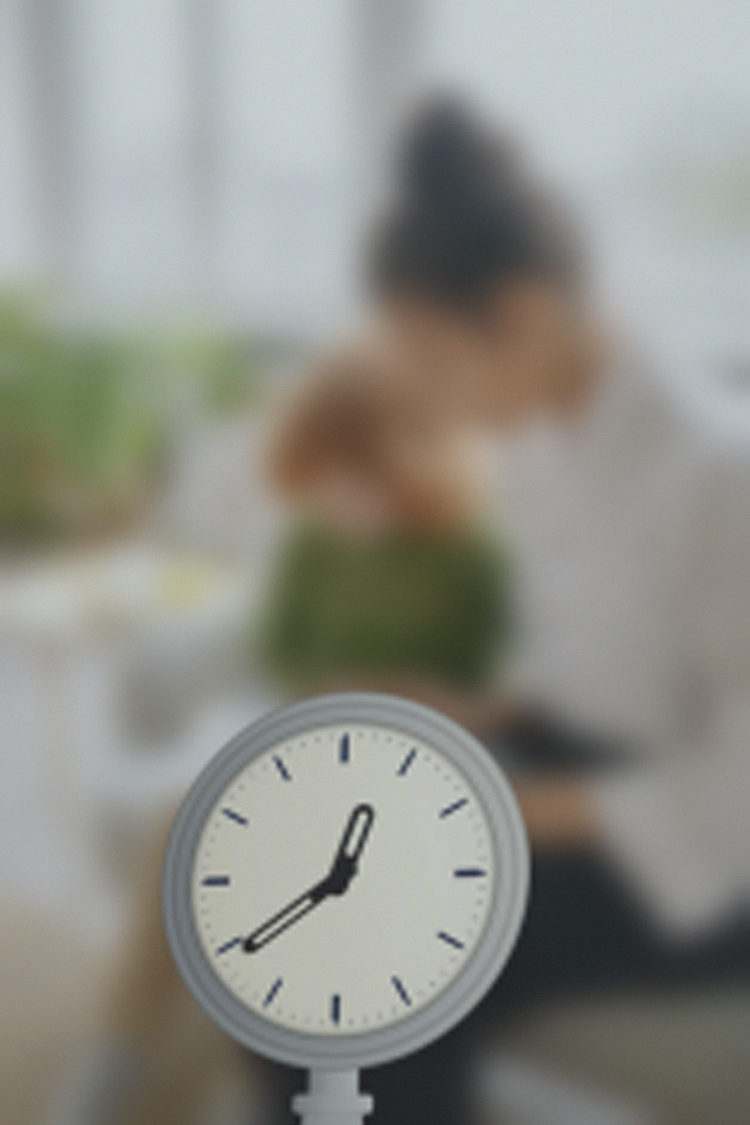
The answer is 12,39
